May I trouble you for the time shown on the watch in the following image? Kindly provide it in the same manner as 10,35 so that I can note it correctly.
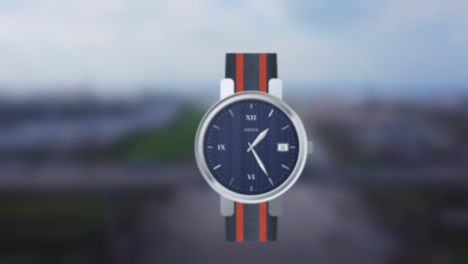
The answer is 1,25
